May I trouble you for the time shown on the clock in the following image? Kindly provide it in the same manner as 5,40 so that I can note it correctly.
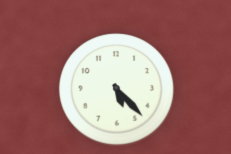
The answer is 5,23
